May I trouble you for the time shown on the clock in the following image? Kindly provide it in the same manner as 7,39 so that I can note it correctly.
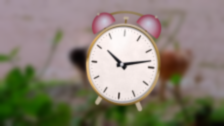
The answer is 10,13
